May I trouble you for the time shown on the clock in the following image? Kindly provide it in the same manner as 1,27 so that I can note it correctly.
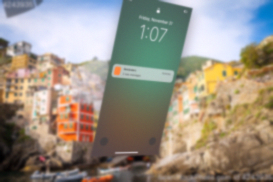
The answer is 1,07
